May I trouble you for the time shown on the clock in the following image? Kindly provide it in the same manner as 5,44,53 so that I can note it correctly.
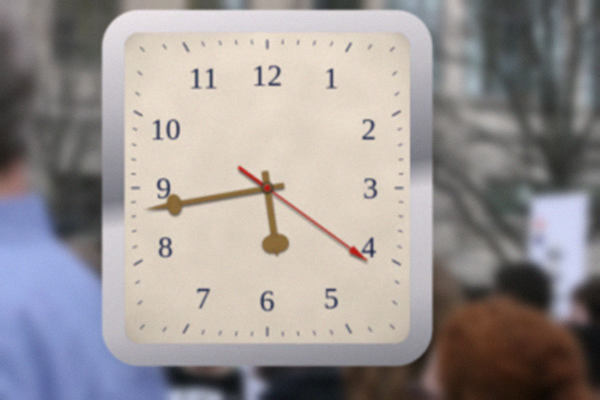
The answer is 5,43,21
